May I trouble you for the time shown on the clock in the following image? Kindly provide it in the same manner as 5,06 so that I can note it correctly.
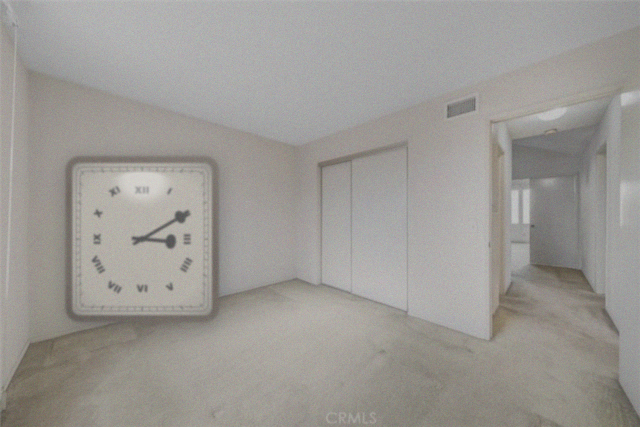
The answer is 3,10
